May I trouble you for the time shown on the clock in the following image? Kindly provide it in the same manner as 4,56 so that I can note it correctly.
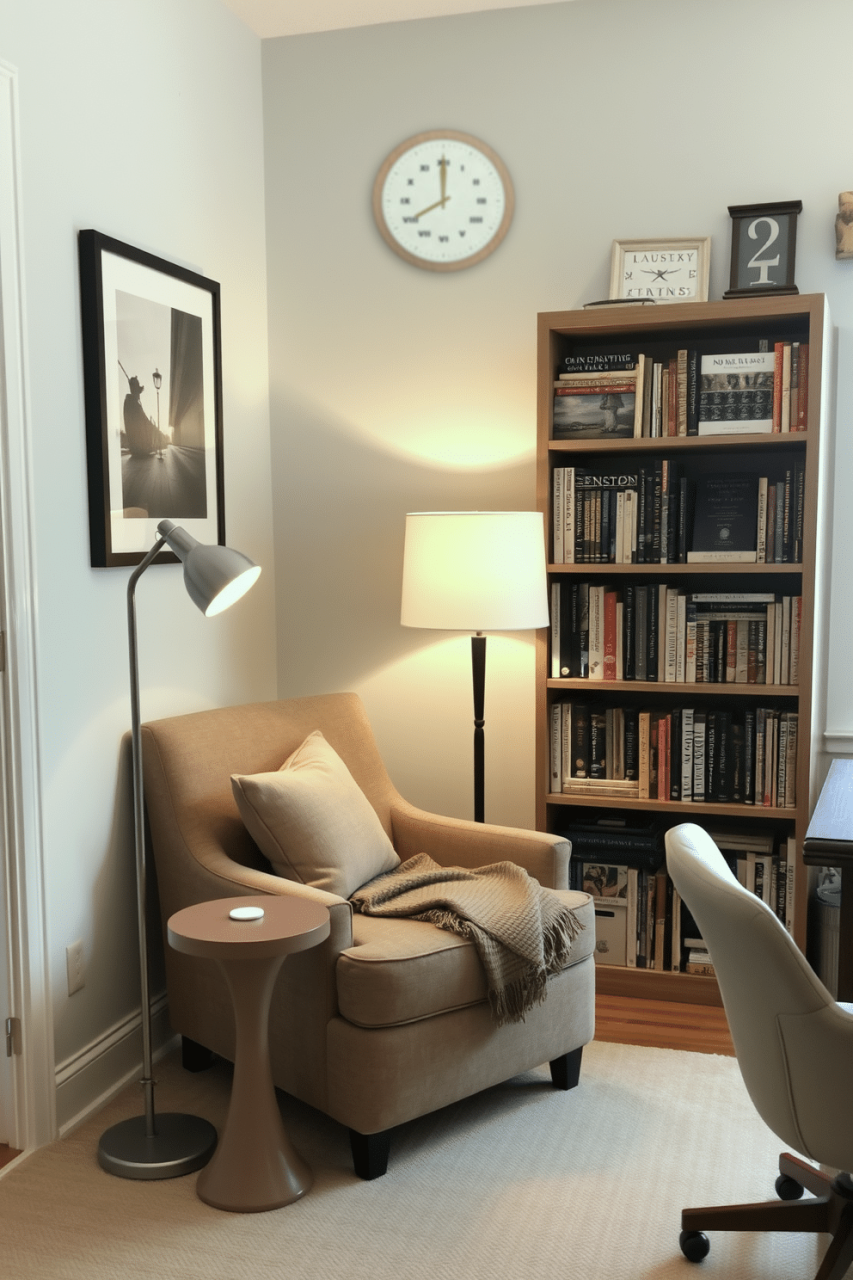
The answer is 8,00
